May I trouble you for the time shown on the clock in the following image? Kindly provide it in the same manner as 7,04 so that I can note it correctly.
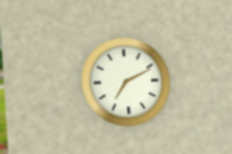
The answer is 7,11
